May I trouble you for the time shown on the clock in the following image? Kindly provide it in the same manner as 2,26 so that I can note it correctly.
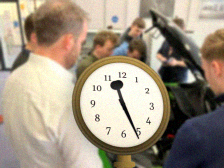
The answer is 11,26
